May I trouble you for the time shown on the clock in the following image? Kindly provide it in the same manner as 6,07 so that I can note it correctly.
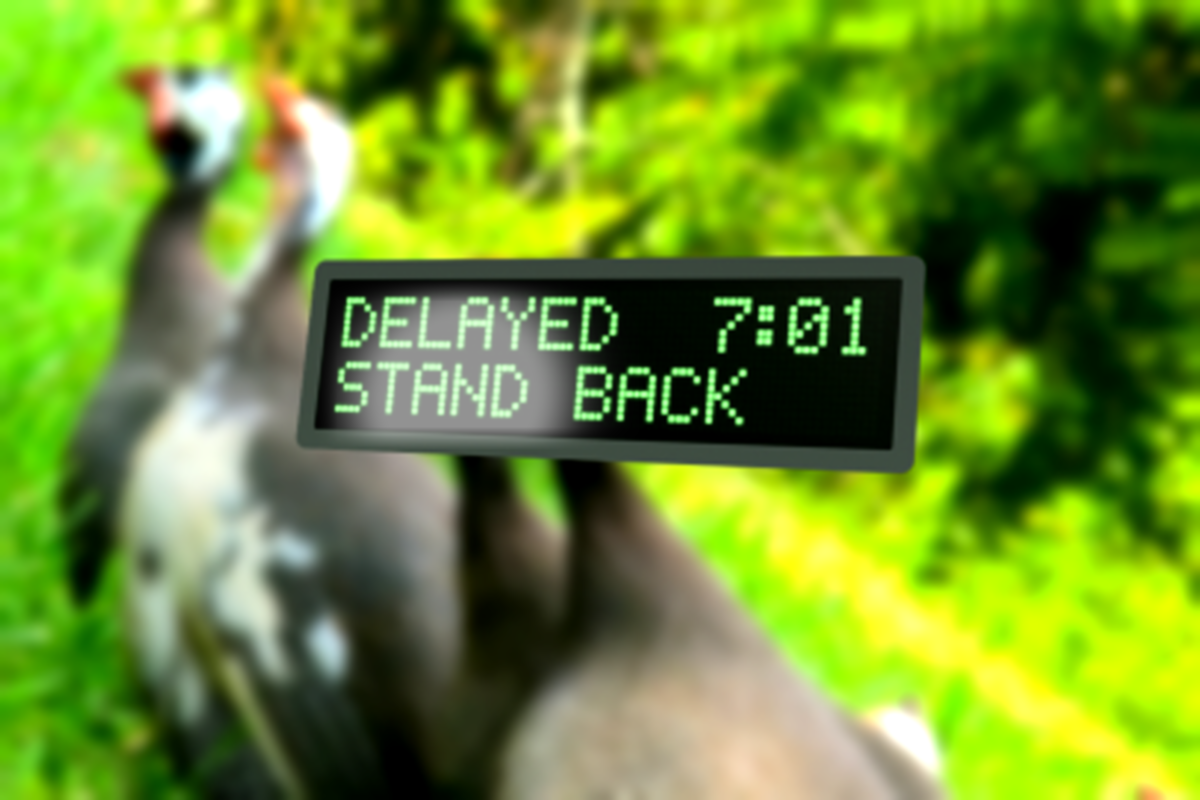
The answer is 7,01
